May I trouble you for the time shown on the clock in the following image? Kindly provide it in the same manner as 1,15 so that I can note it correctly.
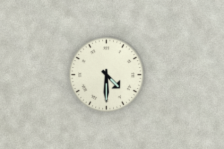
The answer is 4,30
